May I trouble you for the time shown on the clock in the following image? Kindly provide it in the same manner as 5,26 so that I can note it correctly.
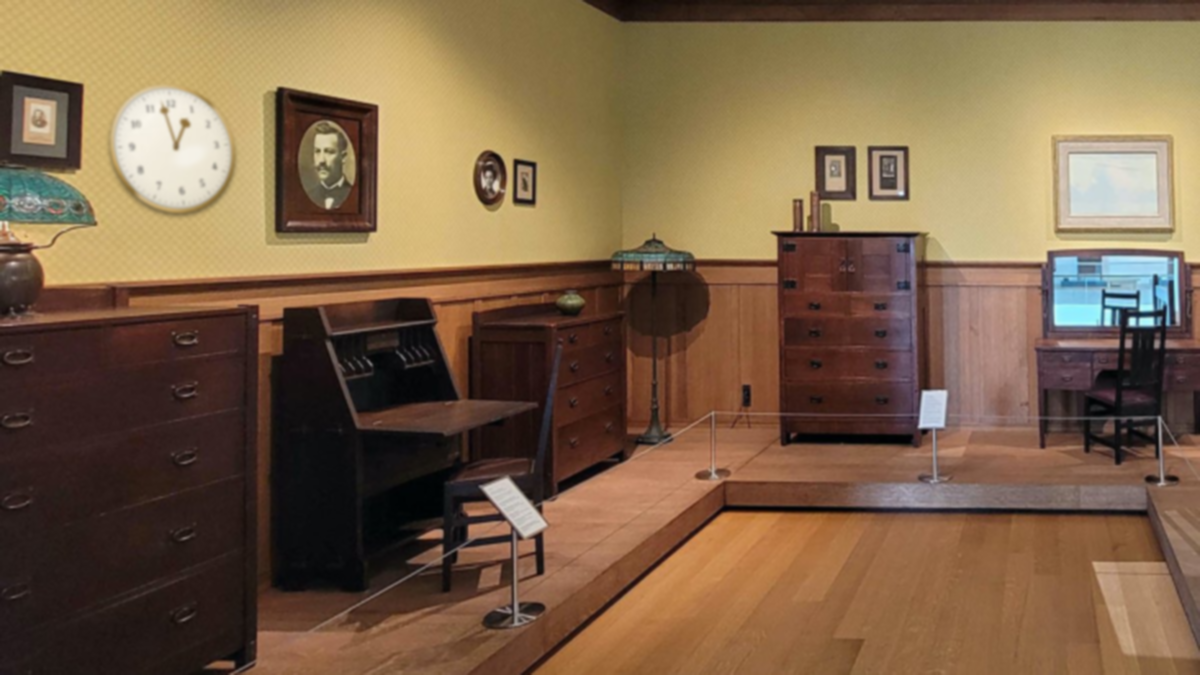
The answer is 12,58
